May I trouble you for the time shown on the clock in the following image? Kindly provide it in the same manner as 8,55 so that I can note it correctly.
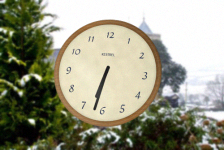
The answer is 6,32
